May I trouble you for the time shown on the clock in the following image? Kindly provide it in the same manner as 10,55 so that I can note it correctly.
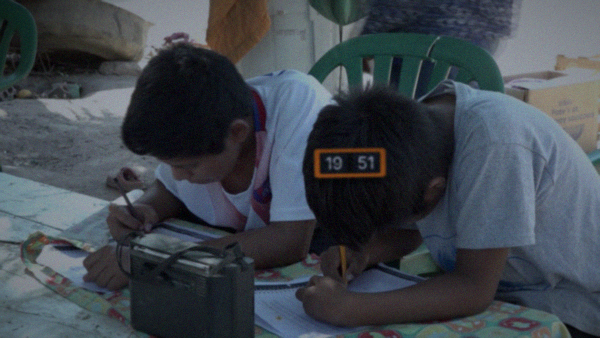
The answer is 19,51
